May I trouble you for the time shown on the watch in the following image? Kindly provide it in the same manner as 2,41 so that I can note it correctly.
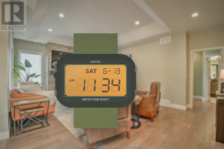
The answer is 11,34
